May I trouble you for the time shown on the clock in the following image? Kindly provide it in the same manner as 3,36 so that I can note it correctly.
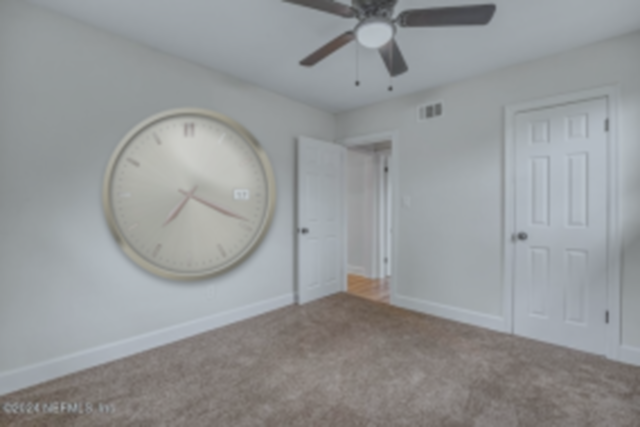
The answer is 7,19
